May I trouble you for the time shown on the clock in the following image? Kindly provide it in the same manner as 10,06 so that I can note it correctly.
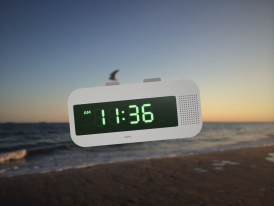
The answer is 11,36
